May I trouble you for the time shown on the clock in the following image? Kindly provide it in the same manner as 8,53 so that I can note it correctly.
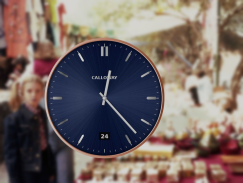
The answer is 12,23
